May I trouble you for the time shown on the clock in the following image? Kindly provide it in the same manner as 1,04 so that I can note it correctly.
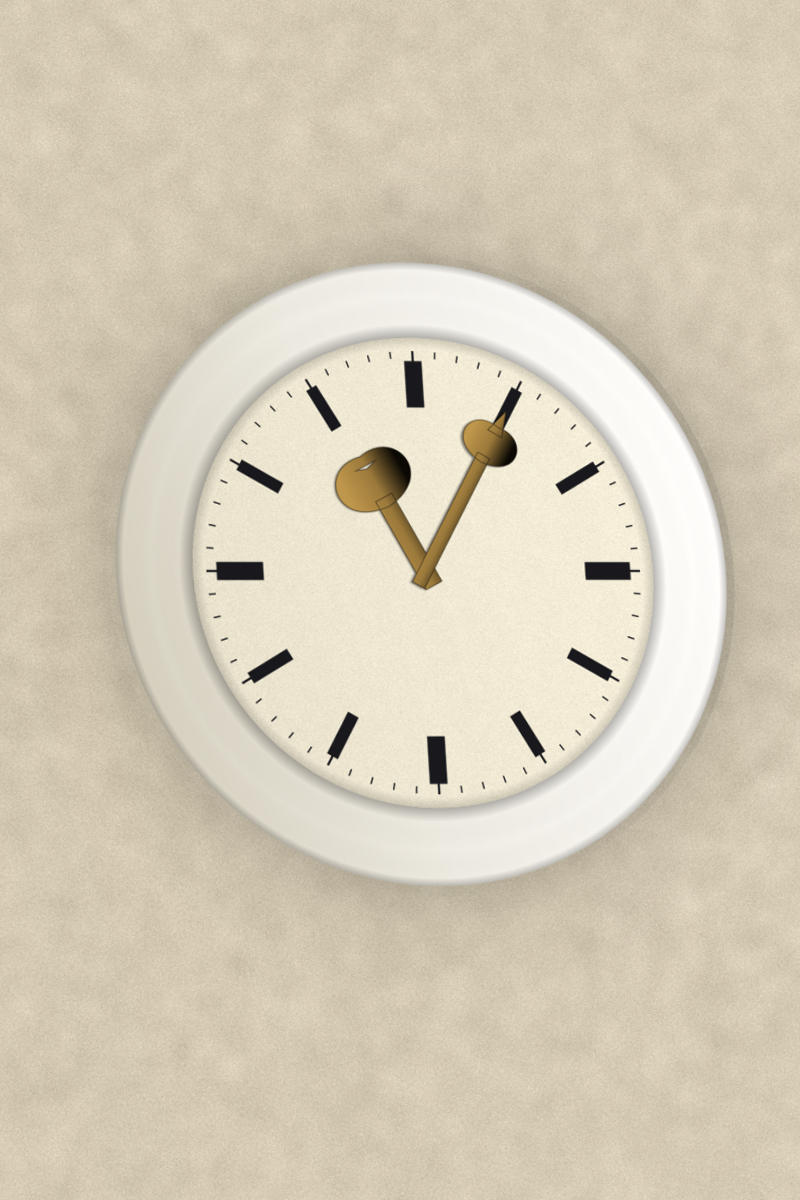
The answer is 11,05
